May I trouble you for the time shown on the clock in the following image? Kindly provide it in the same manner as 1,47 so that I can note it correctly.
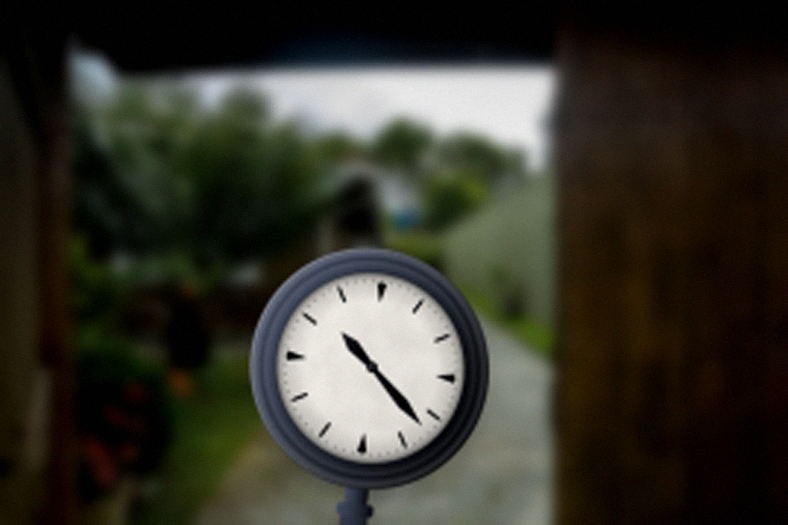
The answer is 10,22
